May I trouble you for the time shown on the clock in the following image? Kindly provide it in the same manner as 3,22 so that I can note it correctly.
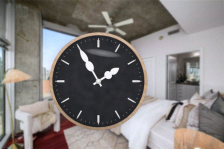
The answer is 1,55
